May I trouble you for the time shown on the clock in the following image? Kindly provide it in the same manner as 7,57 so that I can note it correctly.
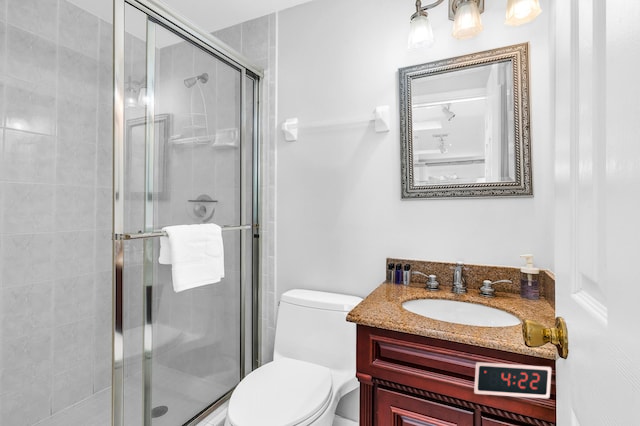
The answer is 4,22
